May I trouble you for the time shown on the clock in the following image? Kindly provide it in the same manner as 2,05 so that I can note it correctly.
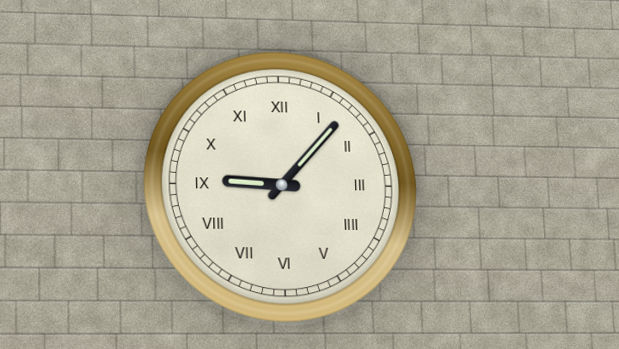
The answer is 9,07
